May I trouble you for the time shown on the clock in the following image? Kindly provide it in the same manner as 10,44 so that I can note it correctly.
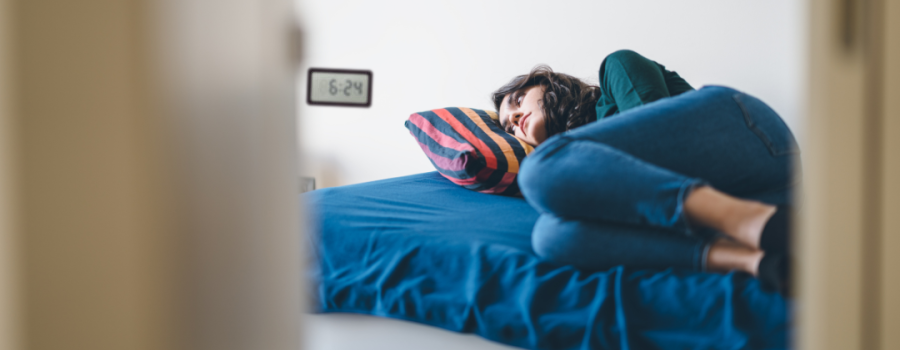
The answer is 6,24
